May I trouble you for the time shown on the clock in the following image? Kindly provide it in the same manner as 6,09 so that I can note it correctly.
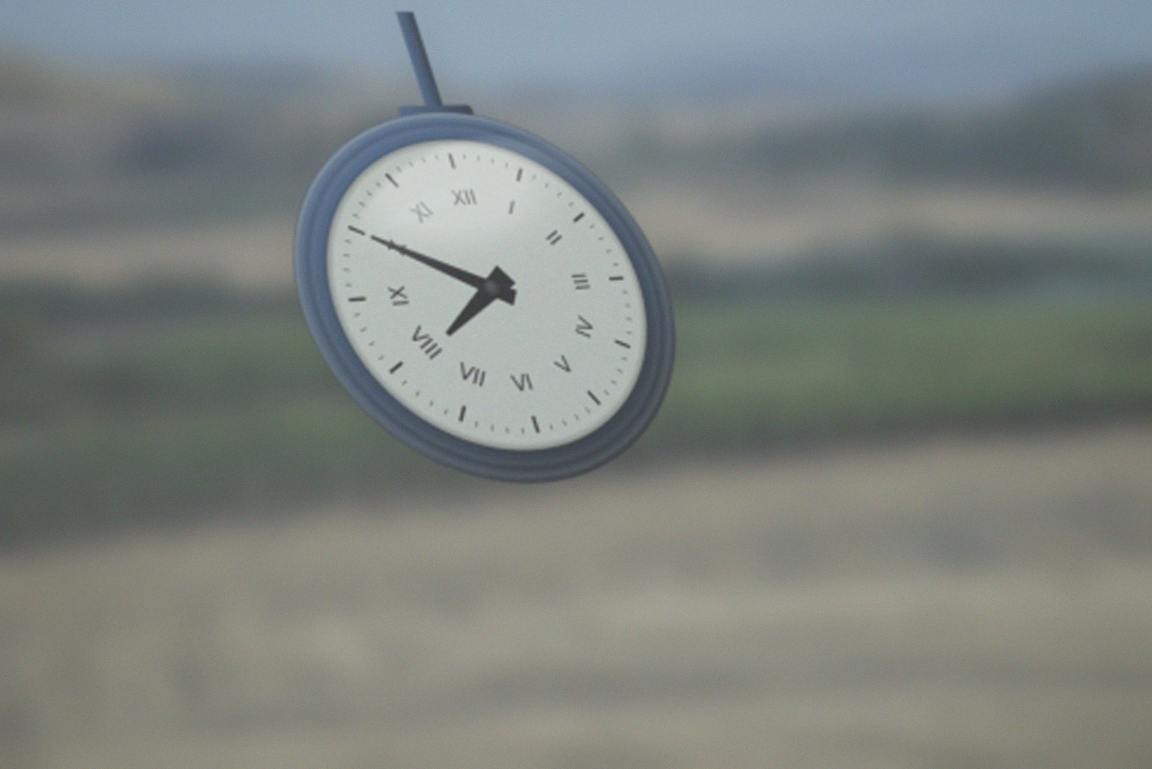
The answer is 7,50
